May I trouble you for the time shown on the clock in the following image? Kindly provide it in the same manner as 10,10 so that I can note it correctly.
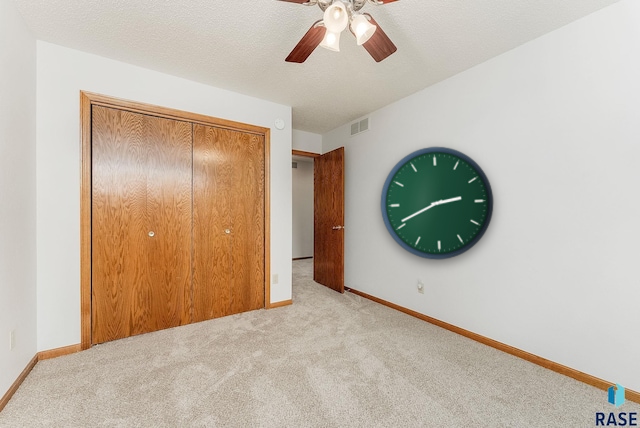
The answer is 2,41
